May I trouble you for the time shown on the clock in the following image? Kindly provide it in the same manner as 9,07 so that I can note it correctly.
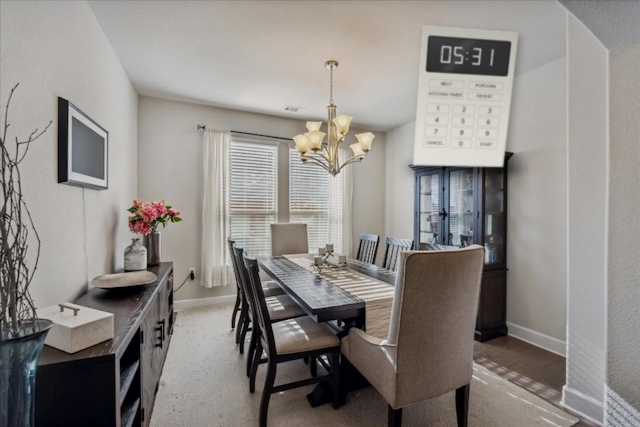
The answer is 5,31
